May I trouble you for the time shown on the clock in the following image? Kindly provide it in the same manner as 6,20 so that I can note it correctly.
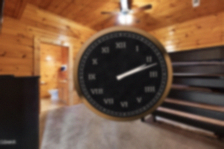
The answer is 2,12
